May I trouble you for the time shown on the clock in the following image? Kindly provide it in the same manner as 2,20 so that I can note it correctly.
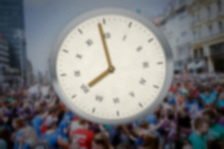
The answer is 7,59
